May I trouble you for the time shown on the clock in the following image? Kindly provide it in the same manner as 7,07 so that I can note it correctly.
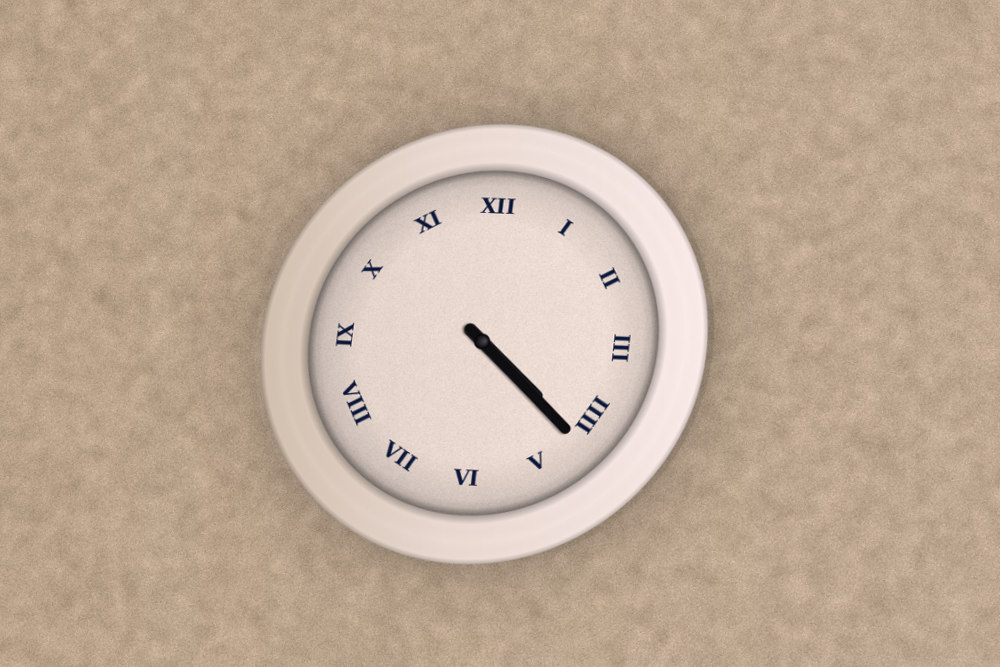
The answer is 4,22
